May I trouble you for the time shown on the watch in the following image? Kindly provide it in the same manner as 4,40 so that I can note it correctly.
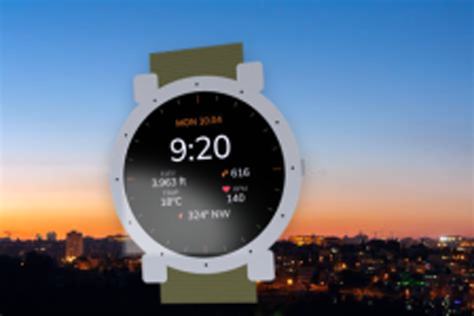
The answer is 9,20
